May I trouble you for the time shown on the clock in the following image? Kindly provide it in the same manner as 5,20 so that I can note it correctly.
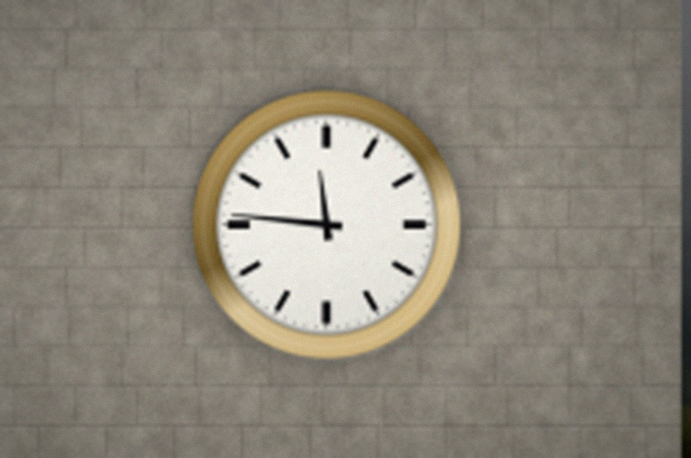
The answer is 11,46
